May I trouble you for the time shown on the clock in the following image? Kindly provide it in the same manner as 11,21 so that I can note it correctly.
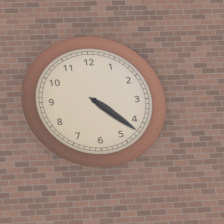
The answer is 4,22
